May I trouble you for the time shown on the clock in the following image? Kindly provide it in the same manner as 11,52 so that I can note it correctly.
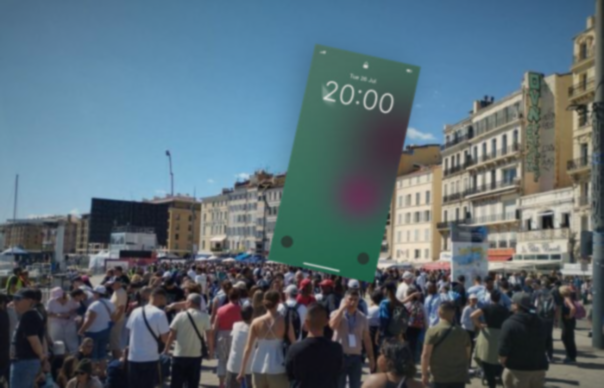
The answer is 20,00
